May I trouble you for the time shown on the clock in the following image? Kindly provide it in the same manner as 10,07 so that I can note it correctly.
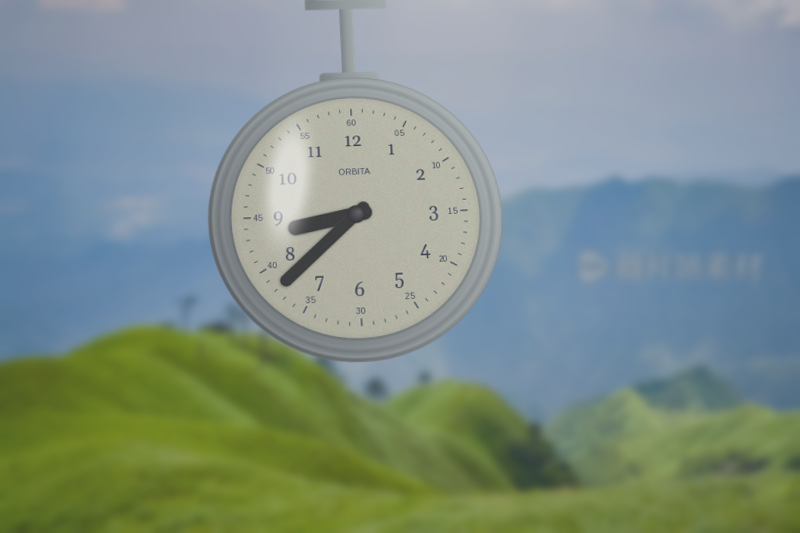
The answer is 8,38
